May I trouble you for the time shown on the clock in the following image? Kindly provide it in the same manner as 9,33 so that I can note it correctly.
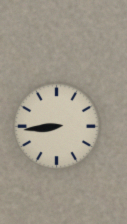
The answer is 8,44
